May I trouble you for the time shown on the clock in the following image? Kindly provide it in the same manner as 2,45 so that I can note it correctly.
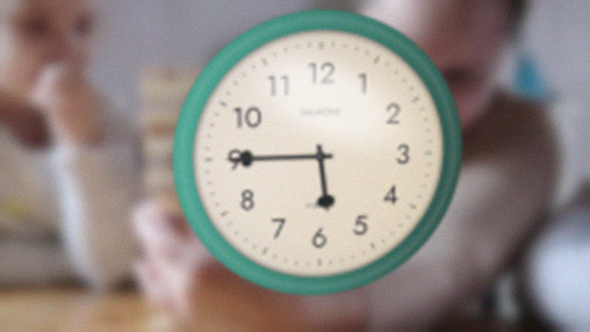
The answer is 5,45
